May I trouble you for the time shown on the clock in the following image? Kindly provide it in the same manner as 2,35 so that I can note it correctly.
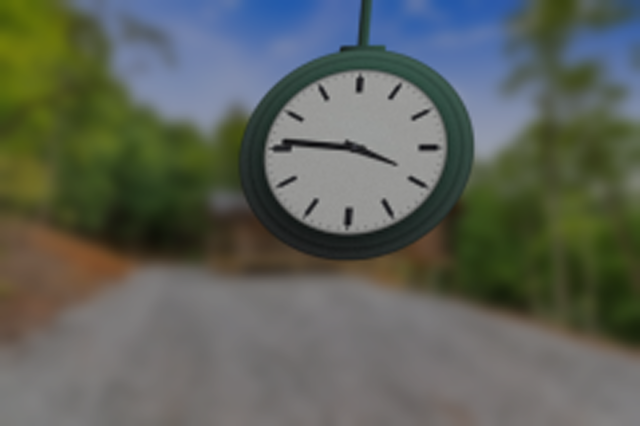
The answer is 3,46
